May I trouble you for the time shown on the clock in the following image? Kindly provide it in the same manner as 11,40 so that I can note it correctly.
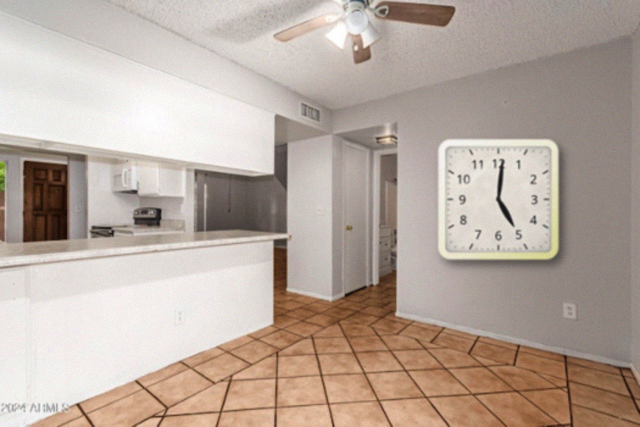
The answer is 5,01
